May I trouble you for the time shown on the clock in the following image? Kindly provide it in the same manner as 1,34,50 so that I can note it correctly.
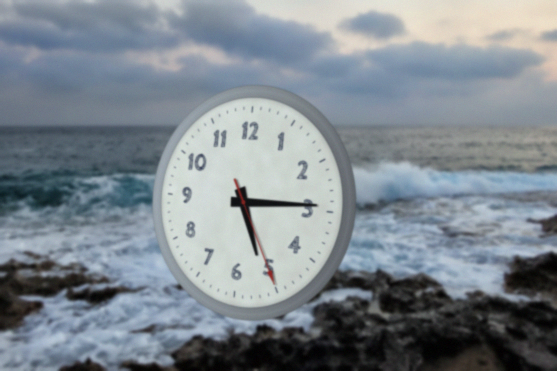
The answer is 5,14,25
